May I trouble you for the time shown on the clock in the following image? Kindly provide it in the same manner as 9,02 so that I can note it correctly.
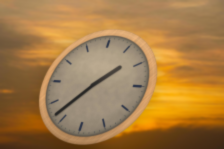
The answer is 1,37
